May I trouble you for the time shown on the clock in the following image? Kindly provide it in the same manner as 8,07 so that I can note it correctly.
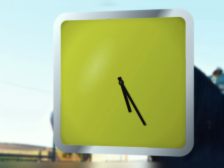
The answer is 5,25
